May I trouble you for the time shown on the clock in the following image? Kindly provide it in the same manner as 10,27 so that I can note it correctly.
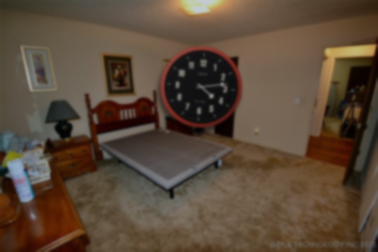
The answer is 4,13
